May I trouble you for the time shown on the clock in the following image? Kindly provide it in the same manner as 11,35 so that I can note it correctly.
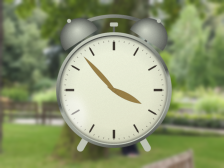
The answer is 3,53
